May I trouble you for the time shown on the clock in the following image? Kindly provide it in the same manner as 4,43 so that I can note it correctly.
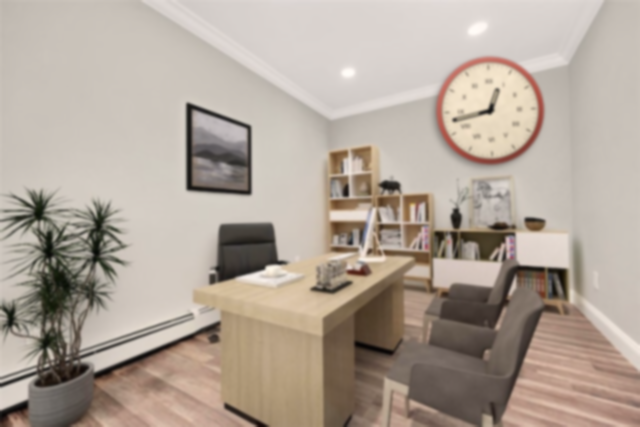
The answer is 12,43
